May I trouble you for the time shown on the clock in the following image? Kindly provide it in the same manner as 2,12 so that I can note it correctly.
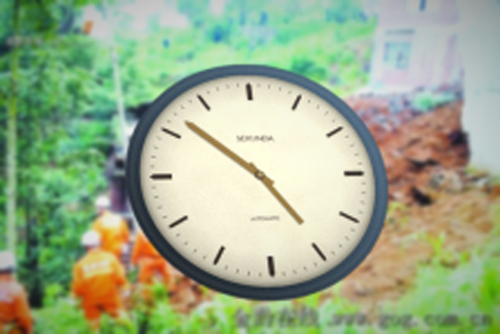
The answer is 4,52
